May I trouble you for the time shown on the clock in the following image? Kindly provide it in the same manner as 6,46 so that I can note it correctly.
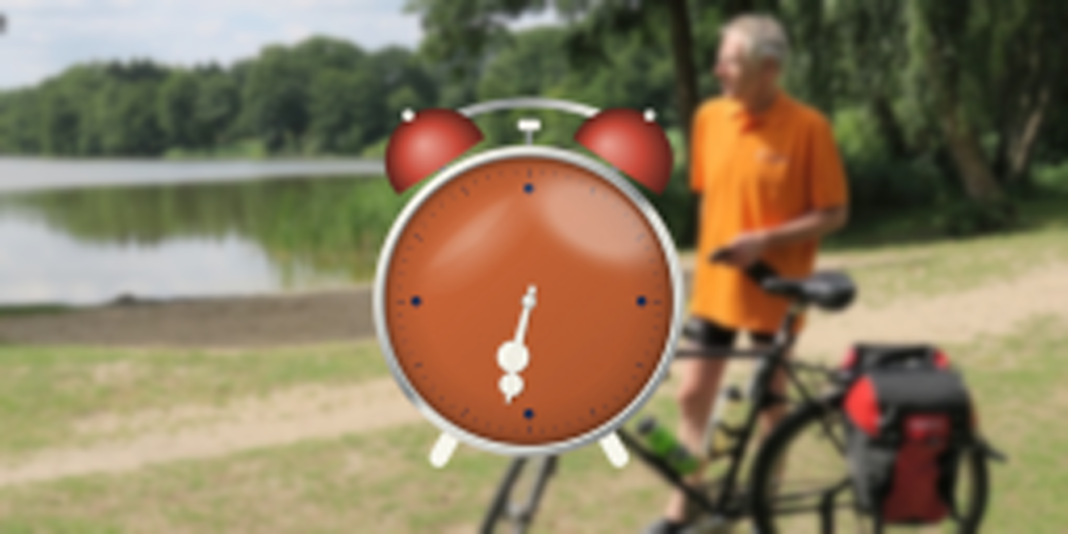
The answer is 6,32
